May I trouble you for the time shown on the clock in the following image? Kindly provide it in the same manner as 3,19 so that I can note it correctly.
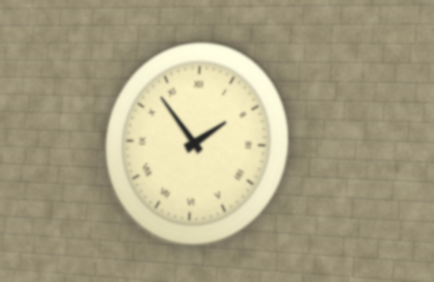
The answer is 1,53
